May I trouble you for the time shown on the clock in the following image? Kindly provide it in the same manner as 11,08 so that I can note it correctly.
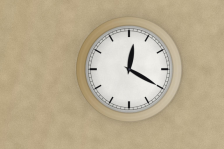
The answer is 12,20
